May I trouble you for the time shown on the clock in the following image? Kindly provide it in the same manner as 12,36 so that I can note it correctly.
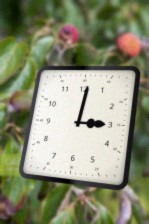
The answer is 3,01
